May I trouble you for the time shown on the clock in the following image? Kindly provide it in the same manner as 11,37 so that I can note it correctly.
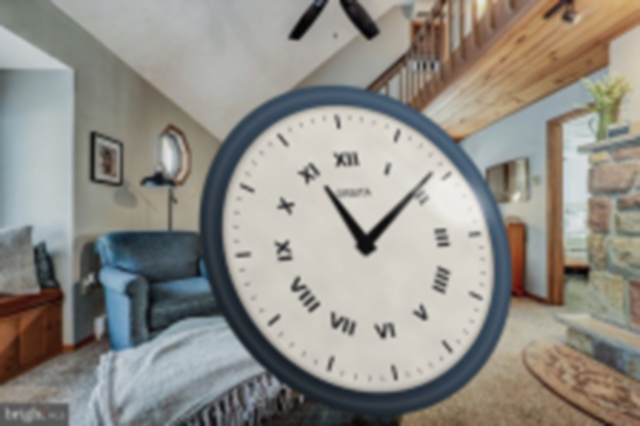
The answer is 11,09
